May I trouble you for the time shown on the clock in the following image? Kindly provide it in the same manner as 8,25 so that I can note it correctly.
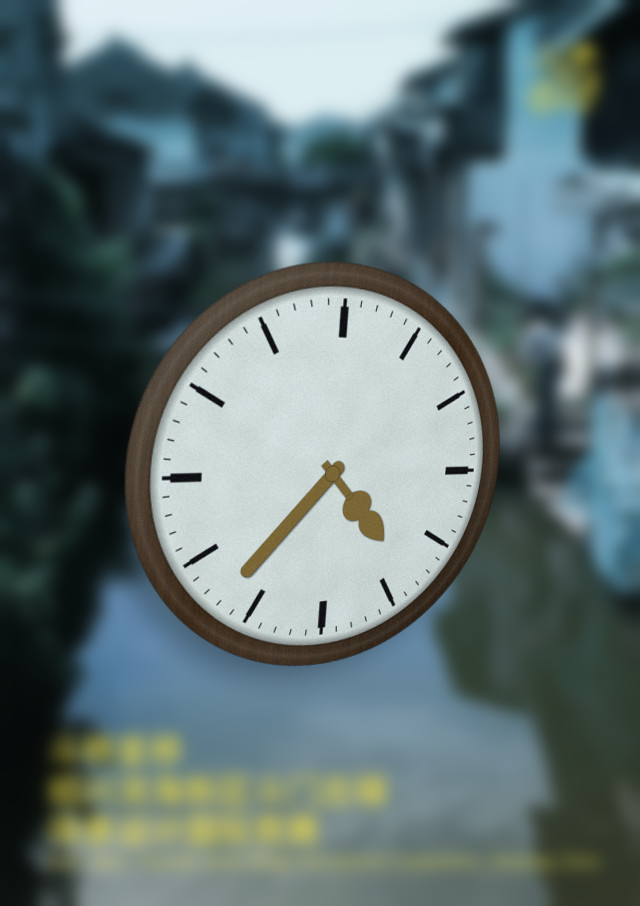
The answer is 4,37
